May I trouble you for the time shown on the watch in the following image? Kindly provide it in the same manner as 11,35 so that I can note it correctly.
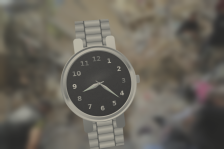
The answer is 8,22
